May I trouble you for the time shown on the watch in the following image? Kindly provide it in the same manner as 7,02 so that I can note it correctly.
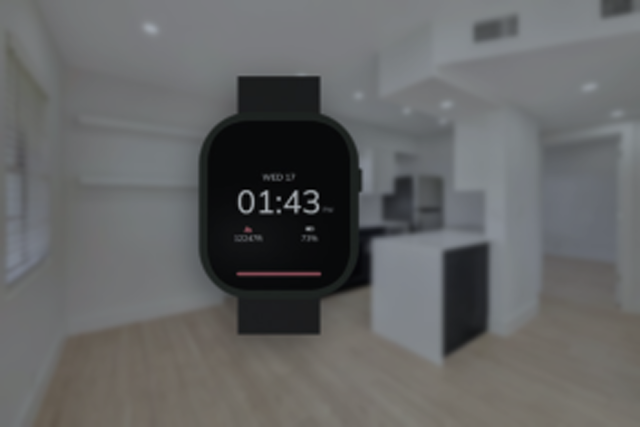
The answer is 1,43
